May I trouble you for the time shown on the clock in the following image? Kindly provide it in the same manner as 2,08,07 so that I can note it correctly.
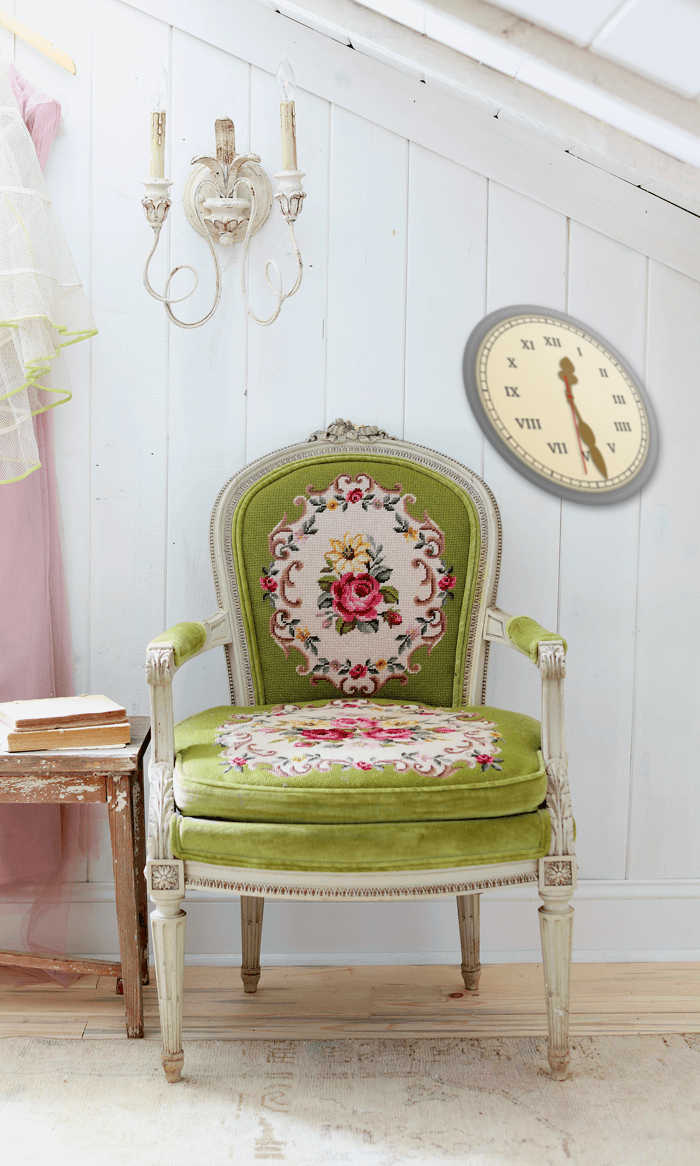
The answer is 12,28,31
